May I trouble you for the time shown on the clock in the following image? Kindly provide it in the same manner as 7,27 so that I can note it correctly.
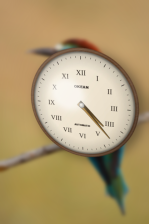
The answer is 4,23
